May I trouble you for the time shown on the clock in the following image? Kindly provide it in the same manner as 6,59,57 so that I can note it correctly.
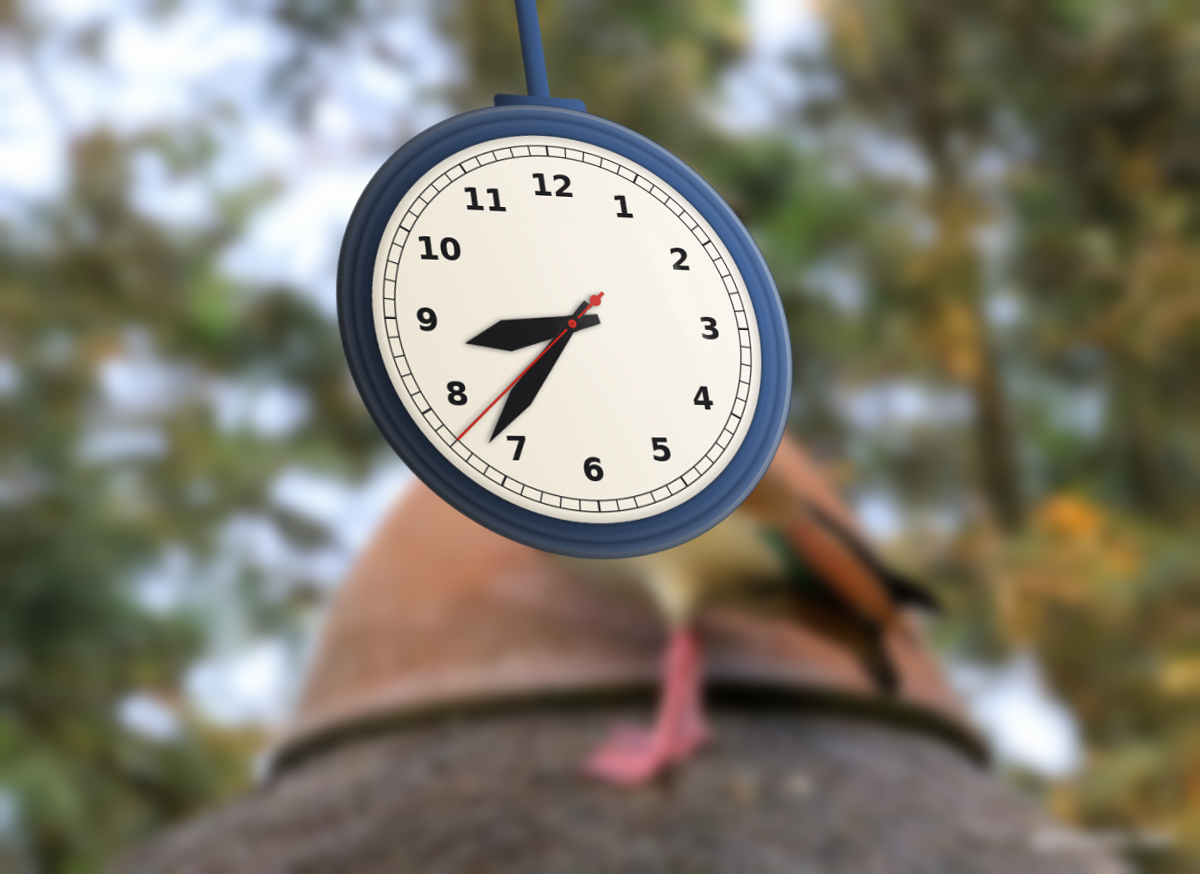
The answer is 8,36,38
